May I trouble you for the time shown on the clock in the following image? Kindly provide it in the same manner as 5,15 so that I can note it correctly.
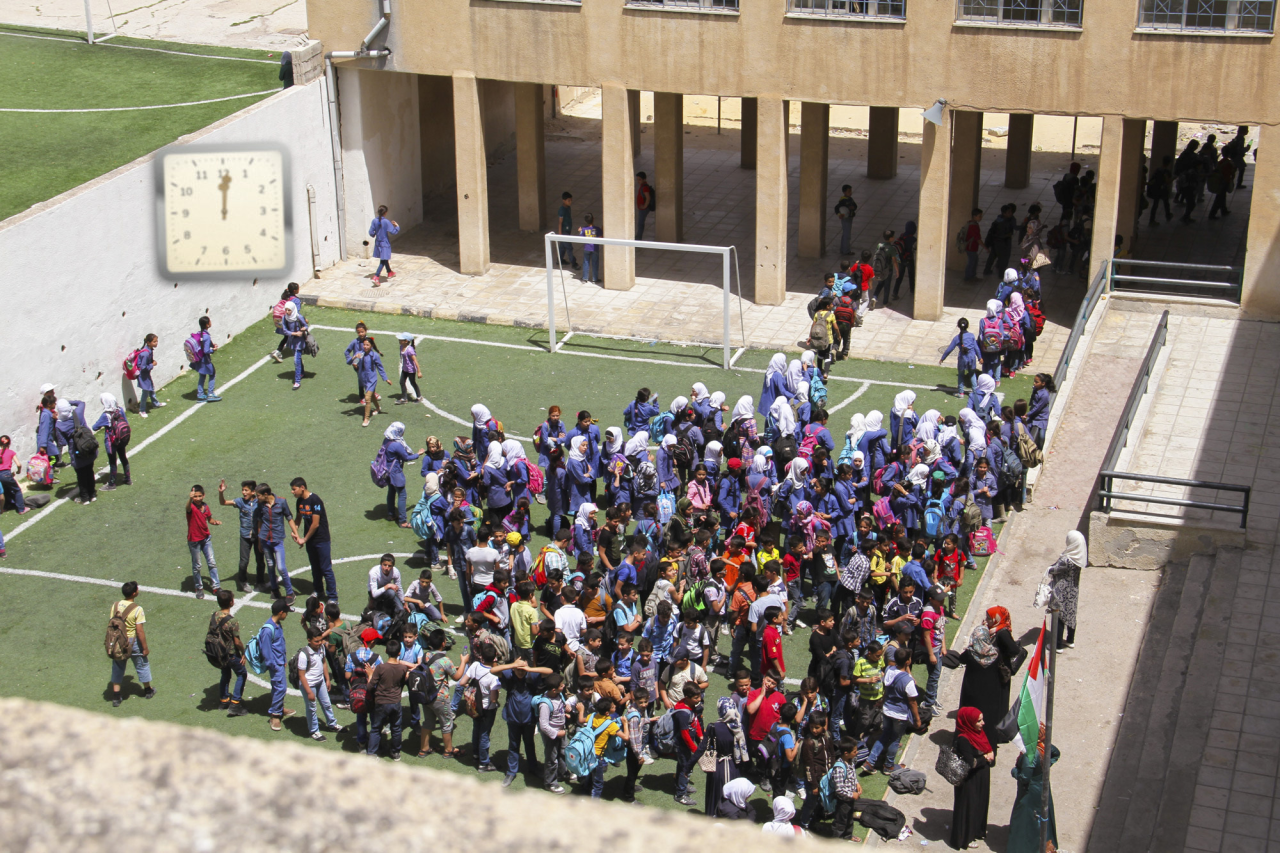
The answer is 12,01
